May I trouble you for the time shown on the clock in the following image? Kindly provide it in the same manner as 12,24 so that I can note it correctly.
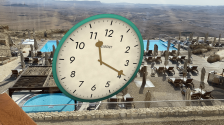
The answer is 11,19
